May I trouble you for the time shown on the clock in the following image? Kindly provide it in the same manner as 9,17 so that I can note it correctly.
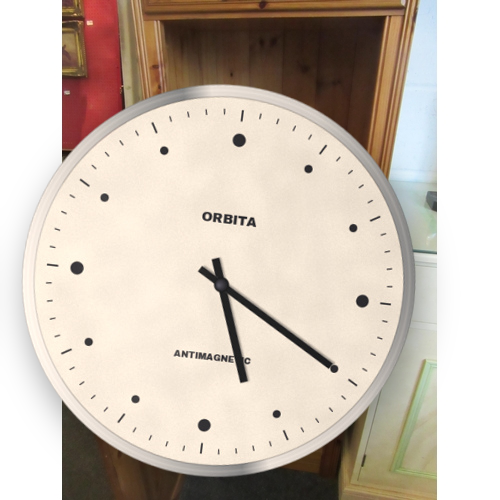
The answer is 5,20
